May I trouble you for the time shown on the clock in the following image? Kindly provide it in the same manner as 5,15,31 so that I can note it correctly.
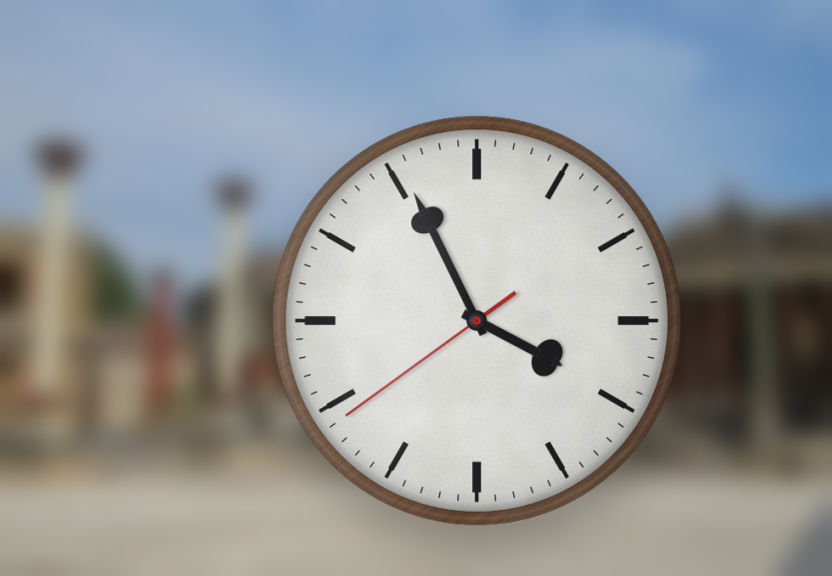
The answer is 3,55,39
